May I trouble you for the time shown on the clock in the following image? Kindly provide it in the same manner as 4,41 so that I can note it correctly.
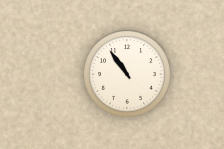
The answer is 10,54
